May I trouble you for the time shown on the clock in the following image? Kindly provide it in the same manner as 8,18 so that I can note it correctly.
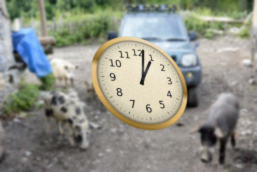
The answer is 1,02
